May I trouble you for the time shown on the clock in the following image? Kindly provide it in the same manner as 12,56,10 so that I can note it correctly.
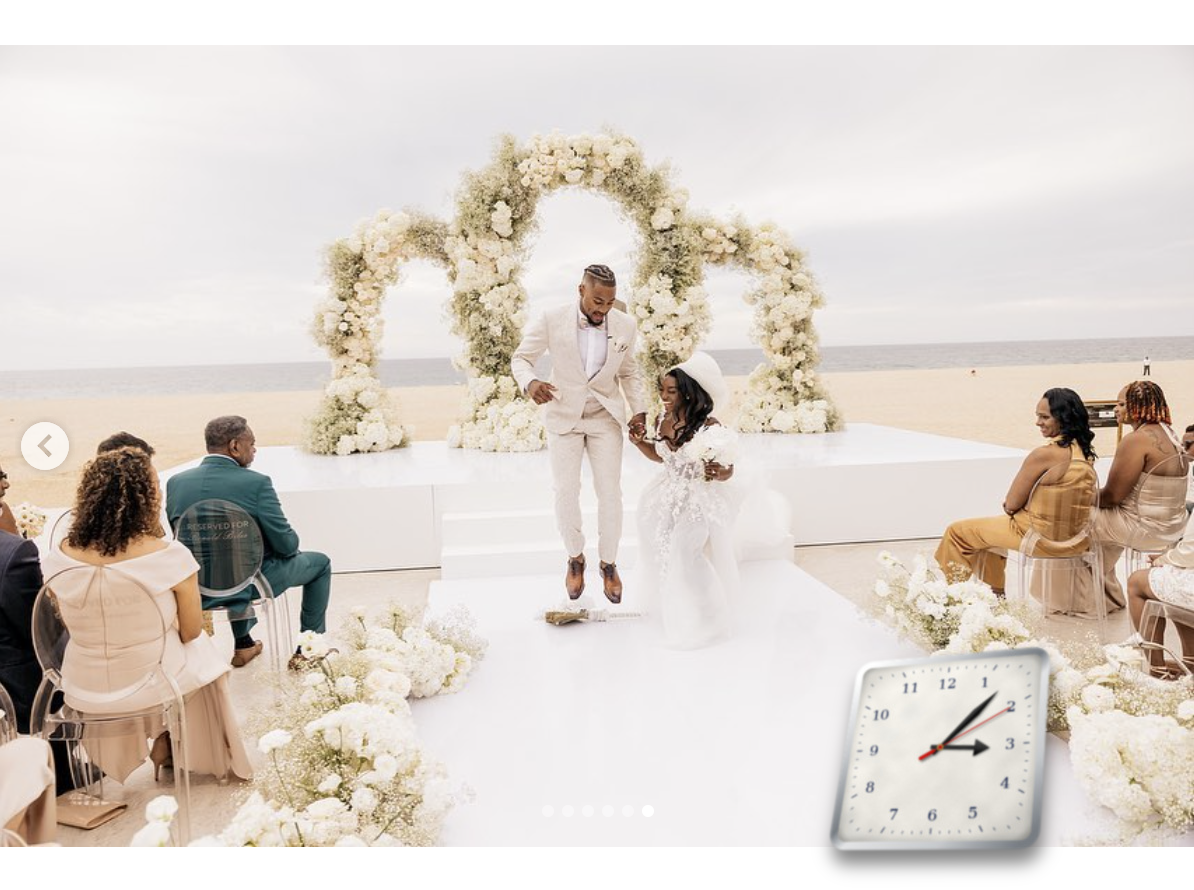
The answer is 3,07,10
